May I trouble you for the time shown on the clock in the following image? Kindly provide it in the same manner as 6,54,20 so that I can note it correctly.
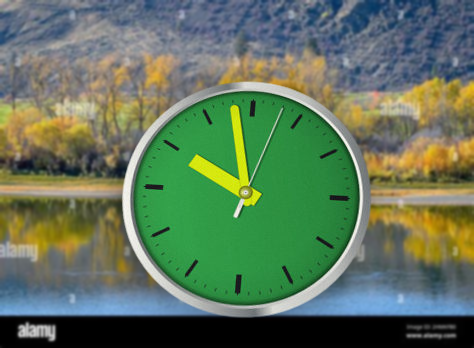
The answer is 9,58,03
